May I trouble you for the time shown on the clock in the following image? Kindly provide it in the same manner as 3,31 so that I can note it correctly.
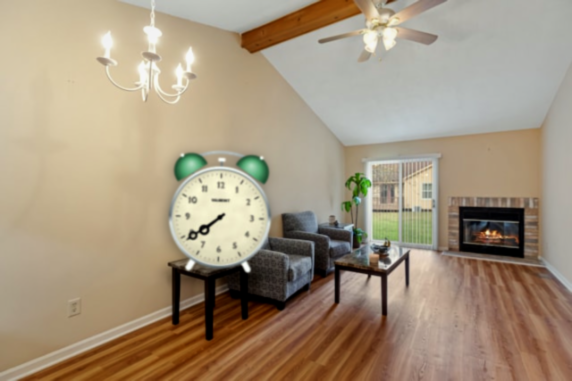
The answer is 7,39
